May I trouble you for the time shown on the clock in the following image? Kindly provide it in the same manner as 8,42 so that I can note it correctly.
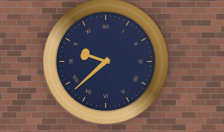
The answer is 9,38
